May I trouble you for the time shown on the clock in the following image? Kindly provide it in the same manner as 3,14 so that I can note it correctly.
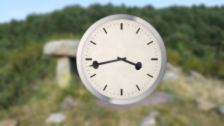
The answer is 3,43
